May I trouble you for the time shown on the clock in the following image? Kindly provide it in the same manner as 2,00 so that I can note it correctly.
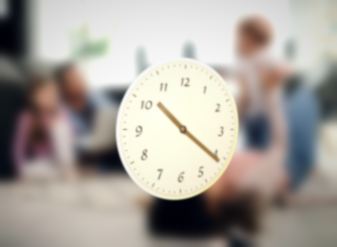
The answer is 10,21
